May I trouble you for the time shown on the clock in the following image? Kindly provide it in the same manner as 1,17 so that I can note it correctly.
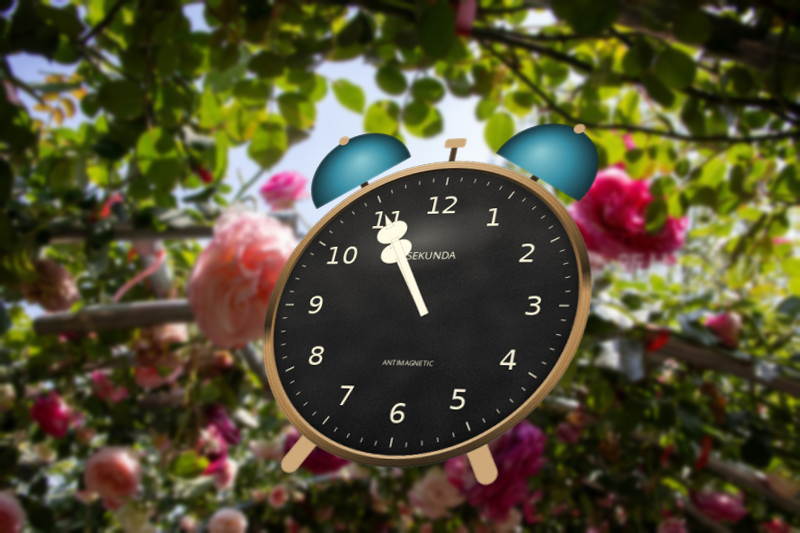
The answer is 10,55
